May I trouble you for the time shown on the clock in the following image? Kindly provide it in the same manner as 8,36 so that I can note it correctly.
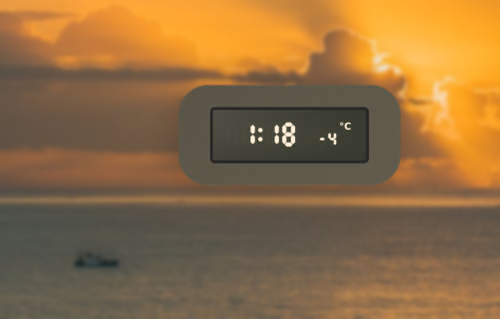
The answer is 1,18
